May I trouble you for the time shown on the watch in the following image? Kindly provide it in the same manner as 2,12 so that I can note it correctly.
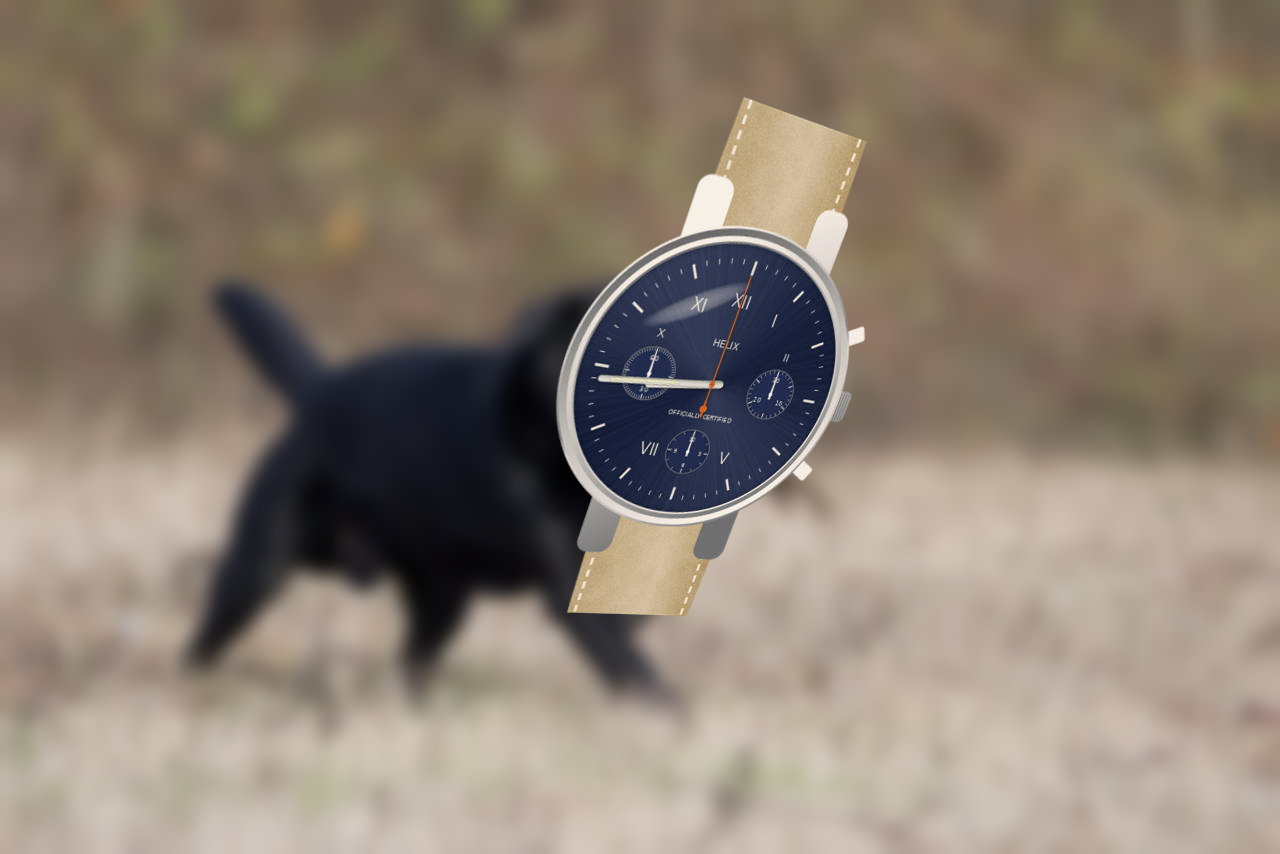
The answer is 8,44
